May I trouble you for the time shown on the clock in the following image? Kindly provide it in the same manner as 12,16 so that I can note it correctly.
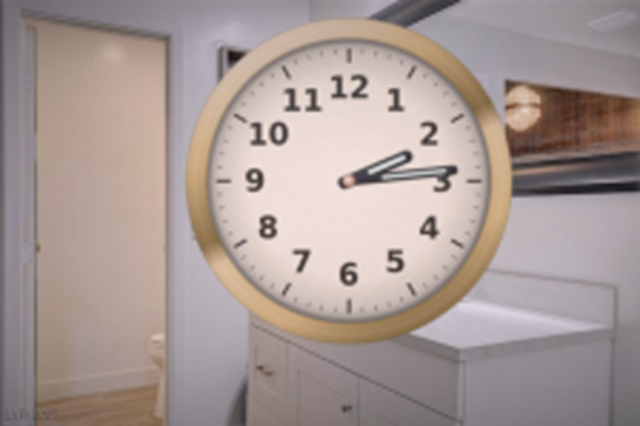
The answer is 2,14
